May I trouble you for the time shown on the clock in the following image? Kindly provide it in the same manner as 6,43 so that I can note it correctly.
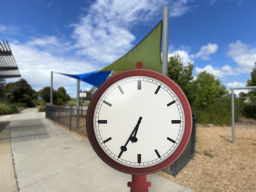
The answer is 6,35
